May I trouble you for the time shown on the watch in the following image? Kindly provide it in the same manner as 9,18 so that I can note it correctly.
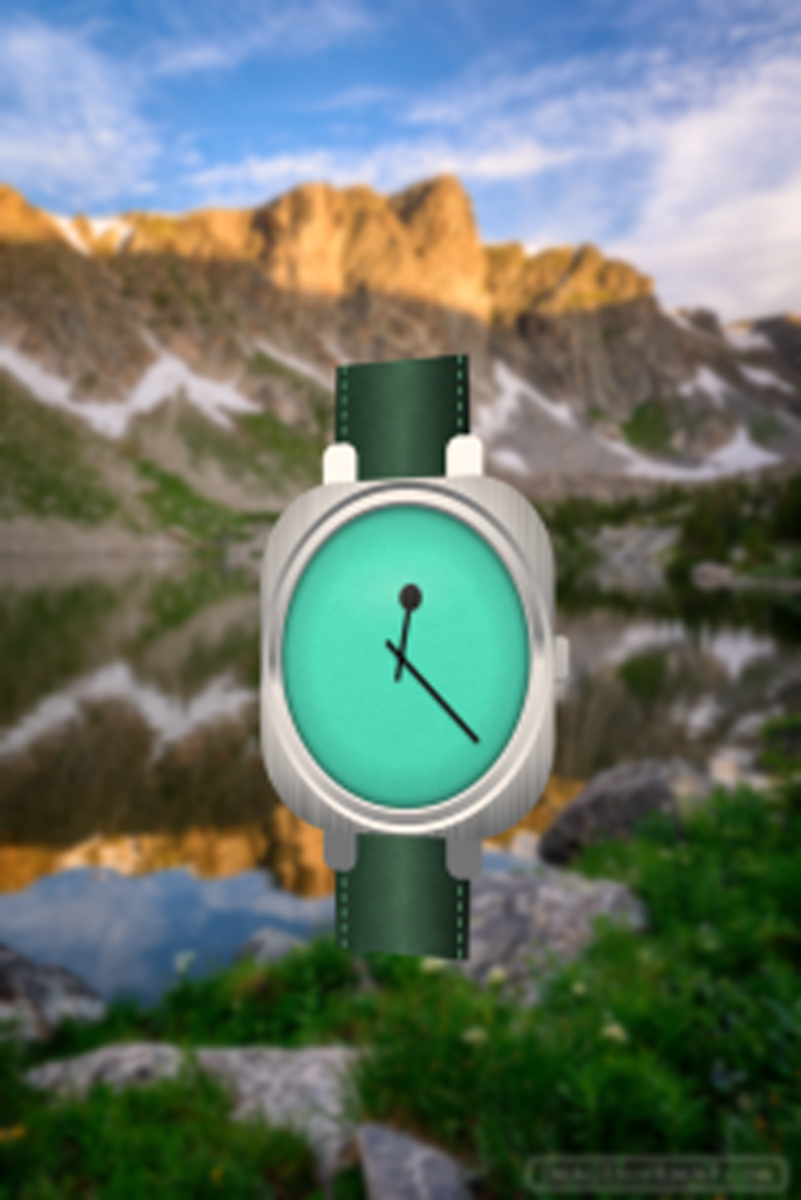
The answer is 12,22
